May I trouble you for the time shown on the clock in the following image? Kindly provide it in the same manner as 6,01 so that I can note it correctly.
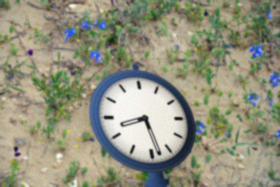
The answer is 8,28
